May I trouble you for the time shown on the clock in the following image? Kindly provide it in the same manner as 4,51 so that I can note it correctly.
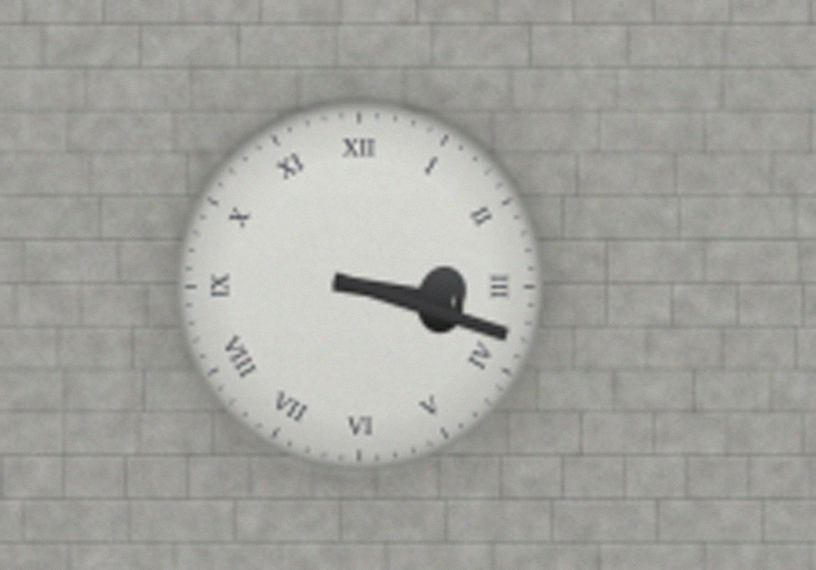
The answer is 3,18
